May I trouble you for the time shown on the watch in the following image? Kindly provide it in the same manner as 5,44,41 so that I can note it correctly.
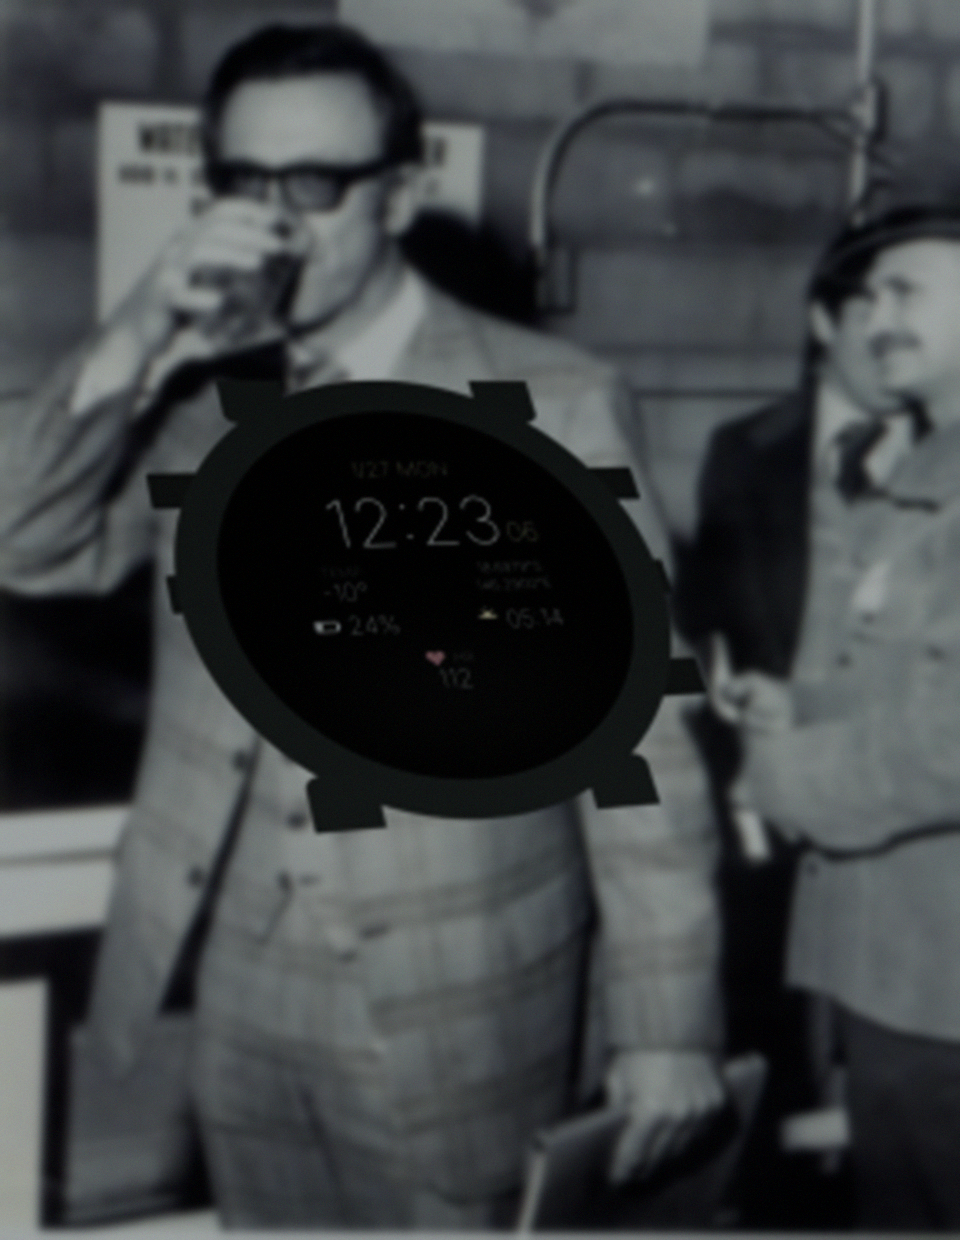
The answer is 12,23,06
